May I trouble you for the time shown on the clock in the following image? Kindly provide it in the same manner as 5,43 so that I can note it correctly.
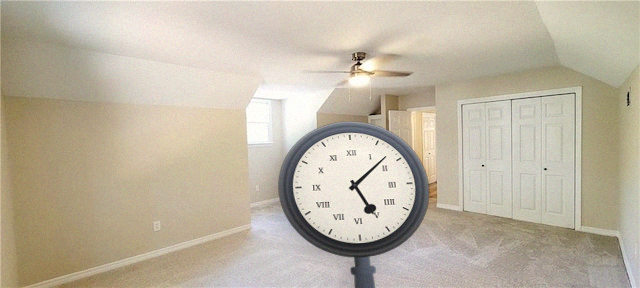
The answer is 5,08
